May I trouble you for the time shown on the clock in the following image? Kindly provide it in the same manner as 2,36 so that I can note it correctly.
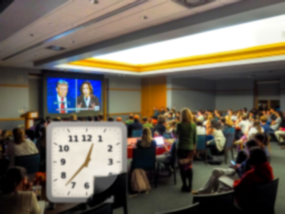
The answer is 12,37
